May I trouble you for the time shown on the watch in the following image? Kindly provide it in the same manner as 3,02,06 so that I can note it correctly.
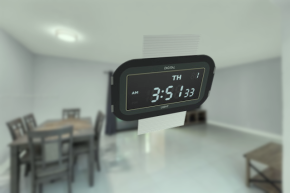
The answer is 3,51,33
